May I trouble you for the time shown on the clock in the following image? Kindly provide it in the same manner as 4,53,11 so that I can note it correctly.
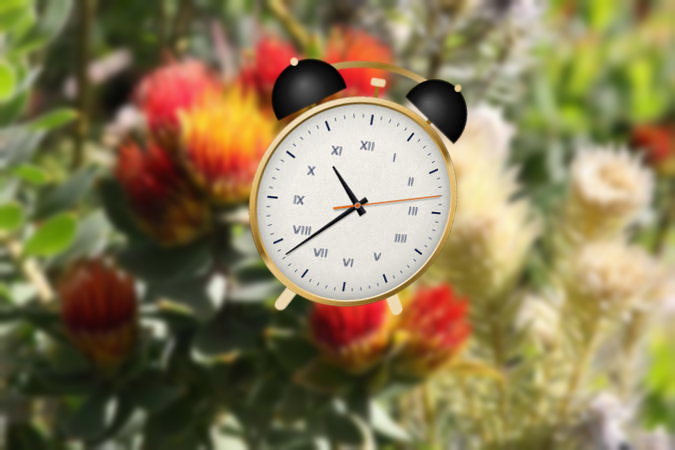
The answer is 10,38,13
